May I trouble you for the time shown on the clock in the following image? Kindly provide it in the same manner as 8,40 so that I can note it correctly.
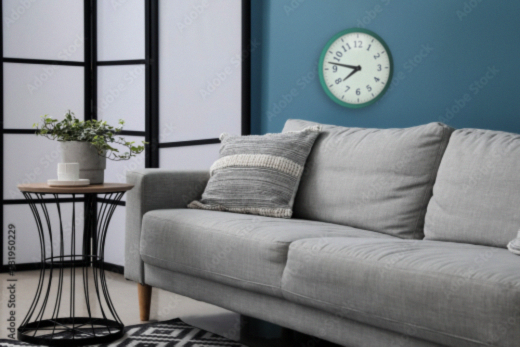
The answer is 7,47
